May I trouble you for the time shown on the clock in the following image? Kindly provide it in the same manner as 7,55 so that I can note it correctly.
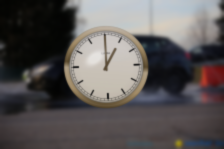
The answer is 1,00
